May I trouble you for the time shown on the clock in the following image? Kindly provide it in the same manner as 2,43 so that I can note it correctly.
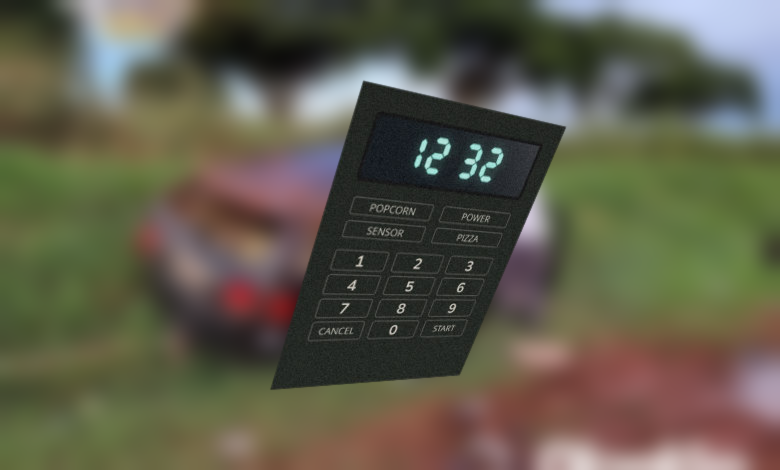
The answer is 12,32
